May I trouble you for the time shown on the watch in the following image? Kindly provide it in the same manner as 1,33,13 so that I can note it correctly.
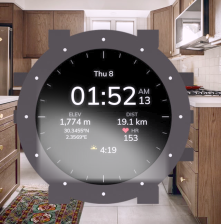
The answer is 1,52,13
